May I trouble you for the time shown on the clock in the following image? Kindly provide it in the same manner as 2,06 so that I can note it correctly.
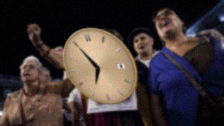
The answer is 6,55
